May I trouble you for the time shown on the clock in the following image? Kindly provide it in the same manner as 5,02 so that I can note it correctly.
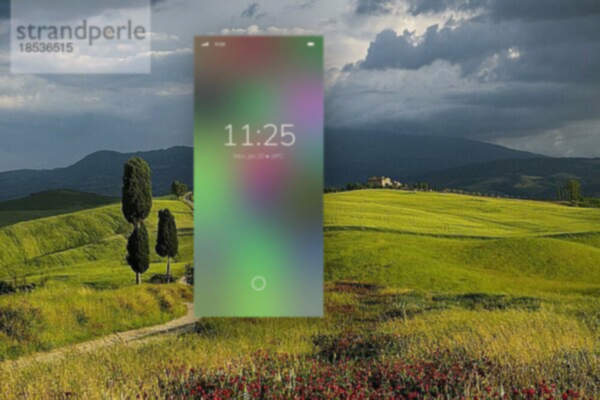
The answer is 11,25
